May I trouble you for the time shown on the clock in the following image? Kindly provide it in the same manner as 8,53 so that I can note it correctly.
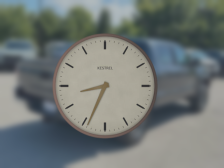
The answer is 8,34
